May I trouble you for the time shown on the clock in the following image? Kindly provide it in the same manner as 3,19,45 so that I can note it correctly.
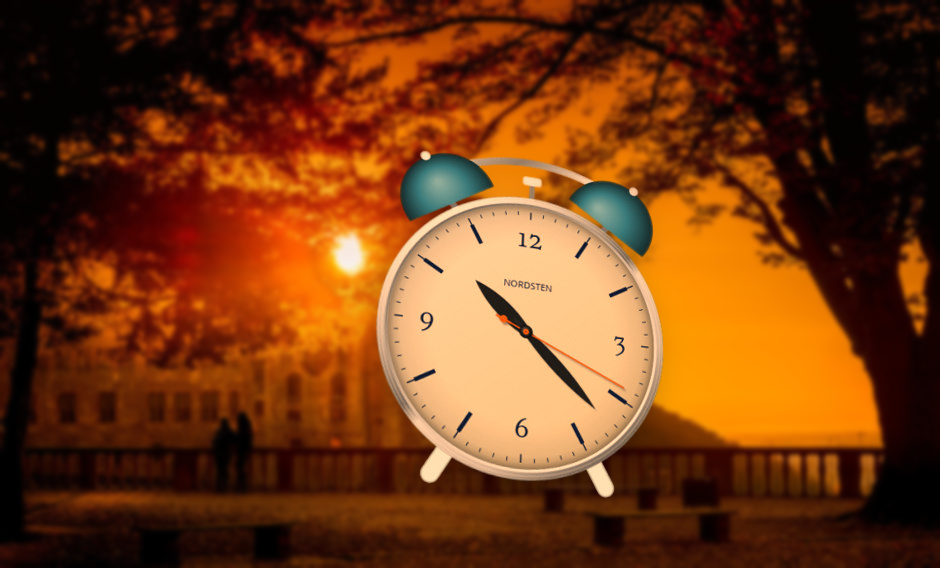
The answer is 10,22,19
